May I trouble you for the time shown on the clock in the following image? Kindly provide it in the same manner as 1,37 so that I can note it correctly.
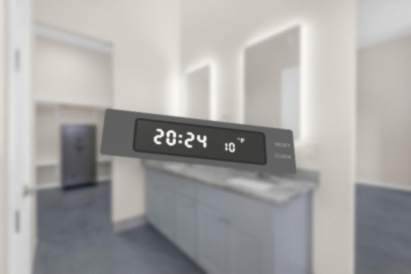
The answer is 20,24
